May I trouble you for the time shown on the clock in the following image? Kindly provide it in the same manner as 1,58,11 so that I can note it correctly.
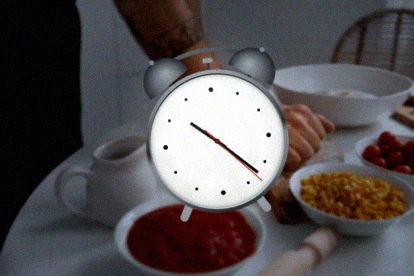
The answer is 10,22,23
